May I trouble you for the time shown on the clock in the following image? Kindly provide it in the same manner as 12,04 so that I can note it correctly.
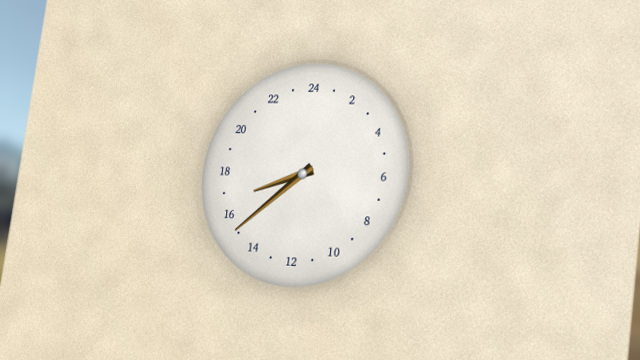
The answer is 16,38
